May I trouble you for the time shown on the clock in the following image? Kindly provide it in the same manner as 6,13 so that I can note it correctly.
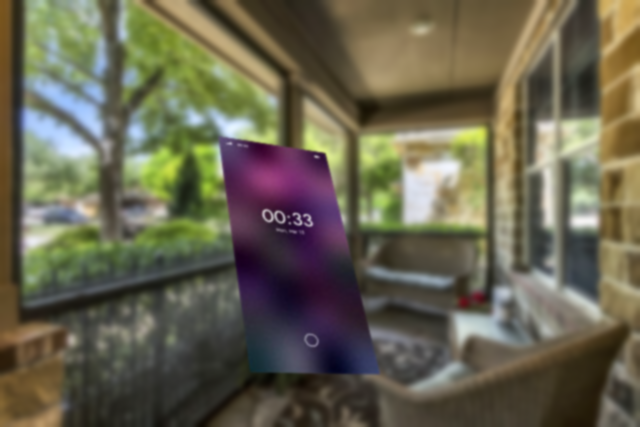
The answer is 0,33
